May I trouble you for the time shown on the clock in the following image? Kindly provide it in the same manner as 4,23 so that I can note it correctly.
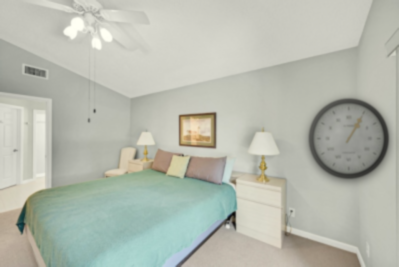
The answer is 1,05
